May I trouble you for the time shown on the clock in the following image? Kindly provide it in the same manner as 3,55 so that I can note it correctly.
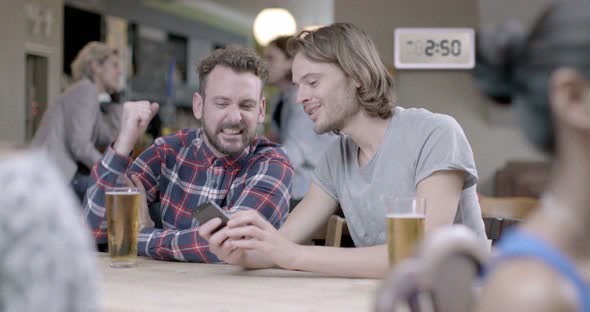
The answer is 2,50
